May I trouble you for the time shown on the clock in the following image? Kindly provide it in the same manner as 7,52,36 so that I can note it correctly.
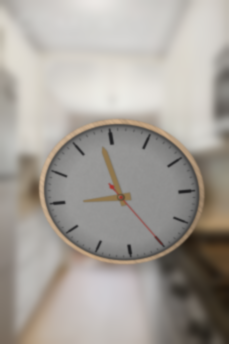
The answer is 8,58,25
